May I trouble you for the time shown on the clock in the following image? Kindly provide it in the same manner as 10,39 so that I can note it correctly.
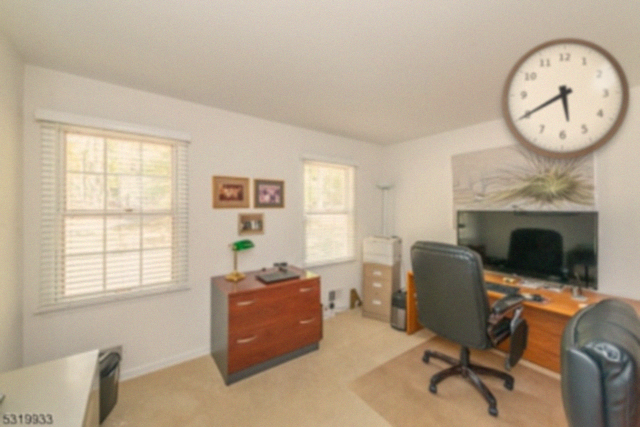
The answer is 5,40
